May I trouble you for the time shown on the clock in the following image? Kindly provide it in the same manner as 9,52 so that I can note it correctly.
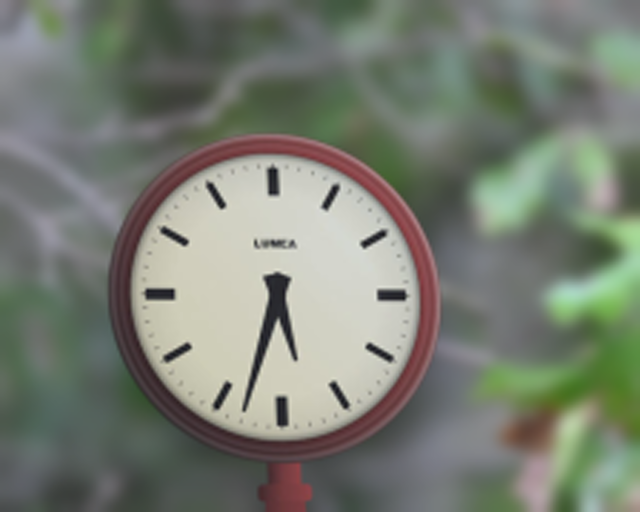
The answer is 5,33
